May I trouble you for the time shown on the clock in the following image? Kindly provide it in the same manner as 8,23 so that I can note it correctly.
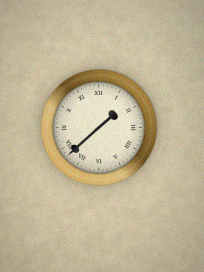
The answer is 1,38
